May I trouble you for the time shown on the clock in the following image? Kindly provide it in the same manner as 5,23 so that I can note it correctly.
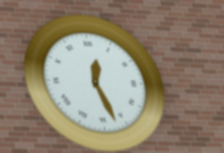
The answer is 12,27
